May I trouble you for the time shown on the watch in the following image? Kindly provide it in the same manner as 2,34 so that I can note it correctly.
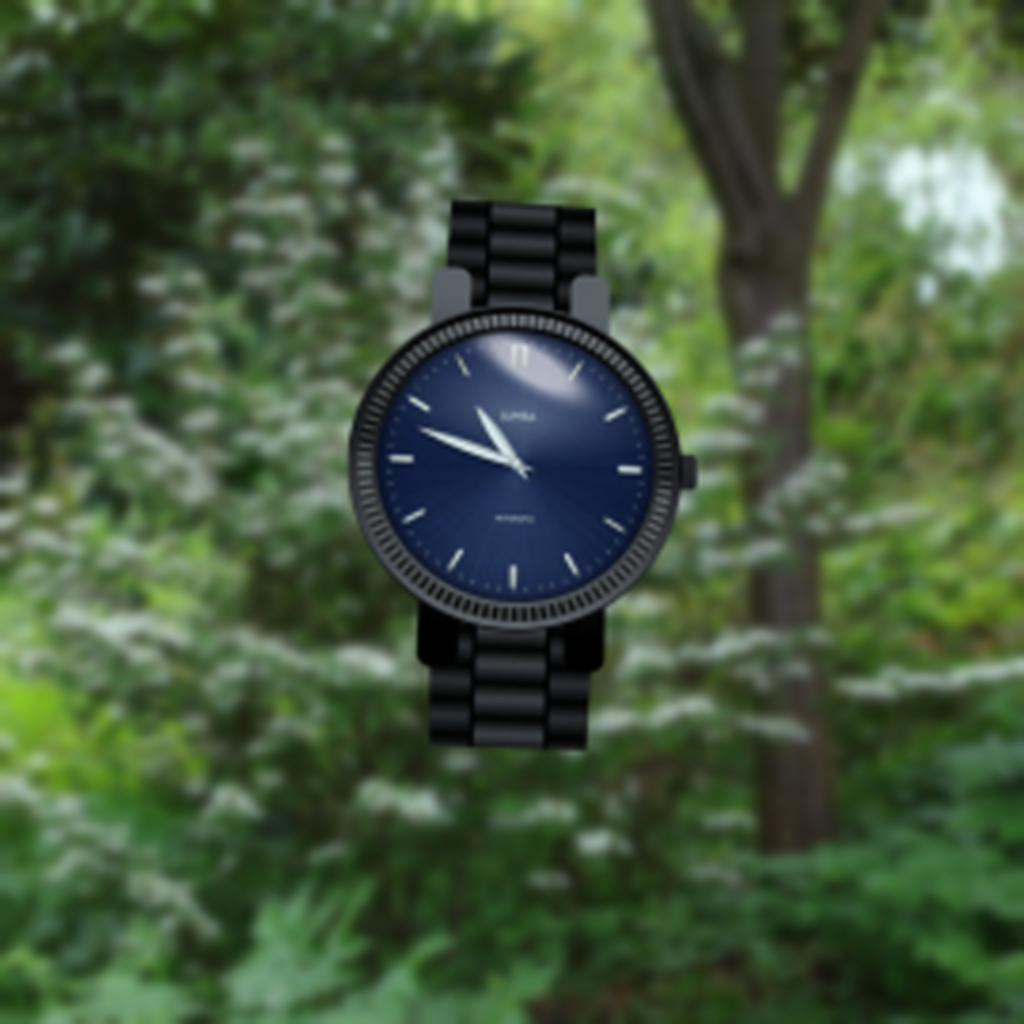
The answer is 10,48
